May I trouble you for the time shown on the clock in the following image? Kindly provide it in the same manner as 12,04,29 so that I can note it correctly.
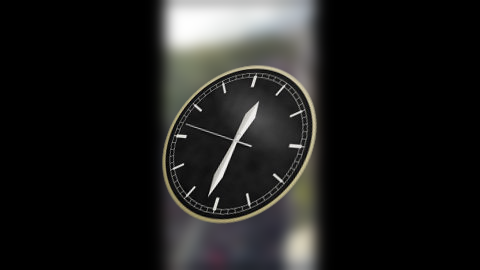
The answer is 12,31,47
